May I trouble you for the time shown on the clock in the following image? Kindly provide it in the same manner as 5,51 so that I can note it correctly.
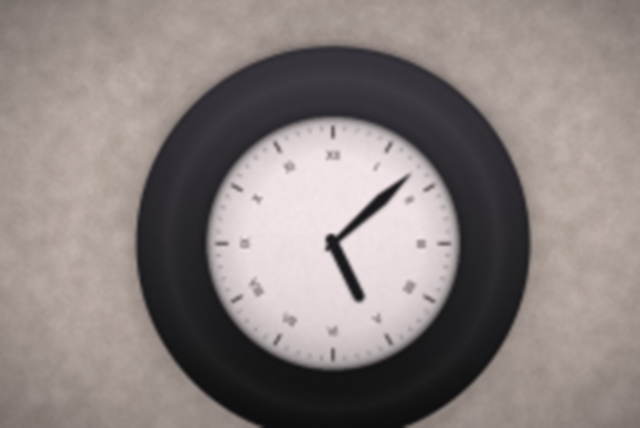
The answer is 5,08
